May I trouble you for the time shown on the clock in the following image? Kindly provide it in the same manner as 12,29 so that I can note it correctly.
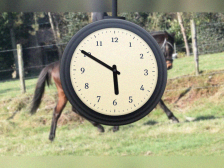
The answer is 5,50
